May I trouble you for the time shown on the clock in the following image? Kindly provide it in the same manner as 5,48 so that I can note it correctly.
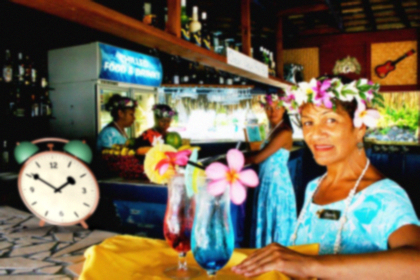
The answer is 1,51
